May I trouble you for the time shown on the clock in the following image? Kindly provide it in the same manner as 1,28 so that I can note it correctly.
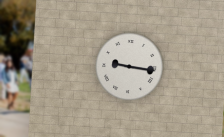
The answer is 9,16
